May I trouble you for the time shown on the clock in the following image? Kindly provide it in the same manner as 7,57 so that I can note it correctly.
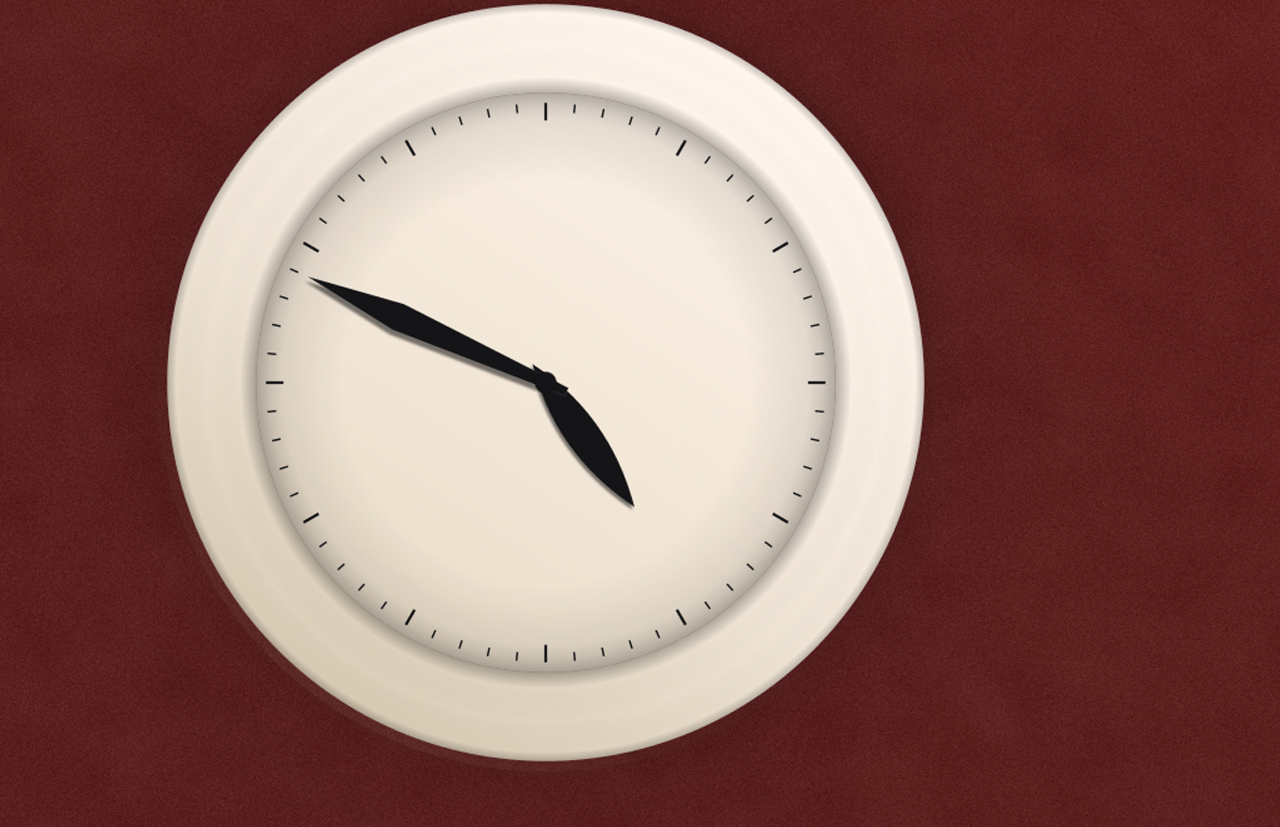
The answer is 4,49
